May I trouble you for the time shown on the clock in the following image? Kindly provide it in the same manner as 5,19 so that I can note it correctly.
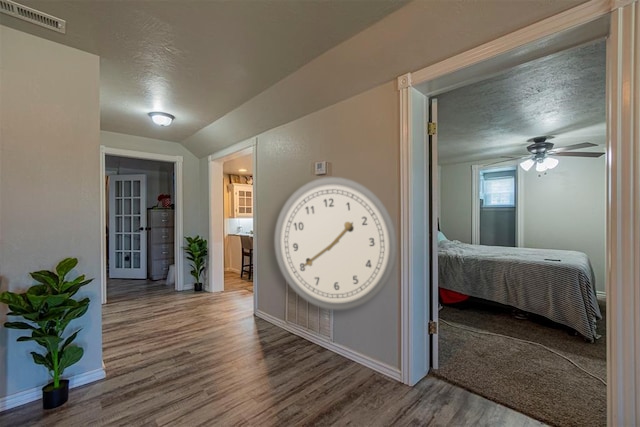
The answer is 1,40
